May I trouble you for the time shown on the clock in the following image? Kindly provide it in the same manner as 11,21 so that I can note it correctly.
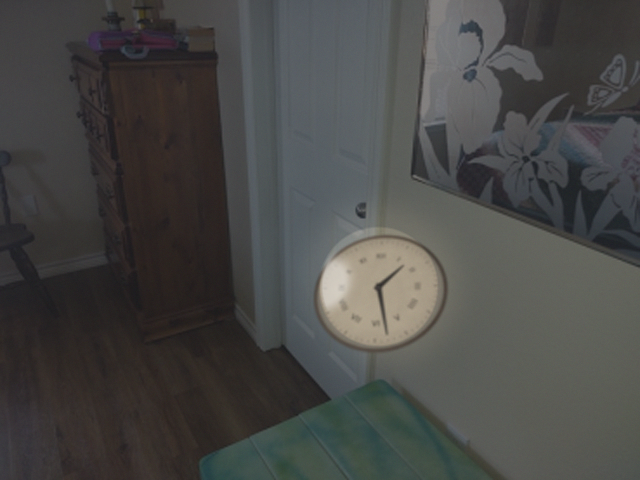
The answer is 1,28
